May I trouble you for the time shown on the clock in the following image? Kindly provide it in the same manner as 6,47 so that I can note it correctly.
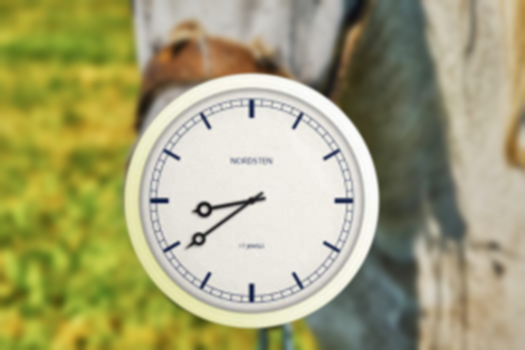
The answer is 8,39
